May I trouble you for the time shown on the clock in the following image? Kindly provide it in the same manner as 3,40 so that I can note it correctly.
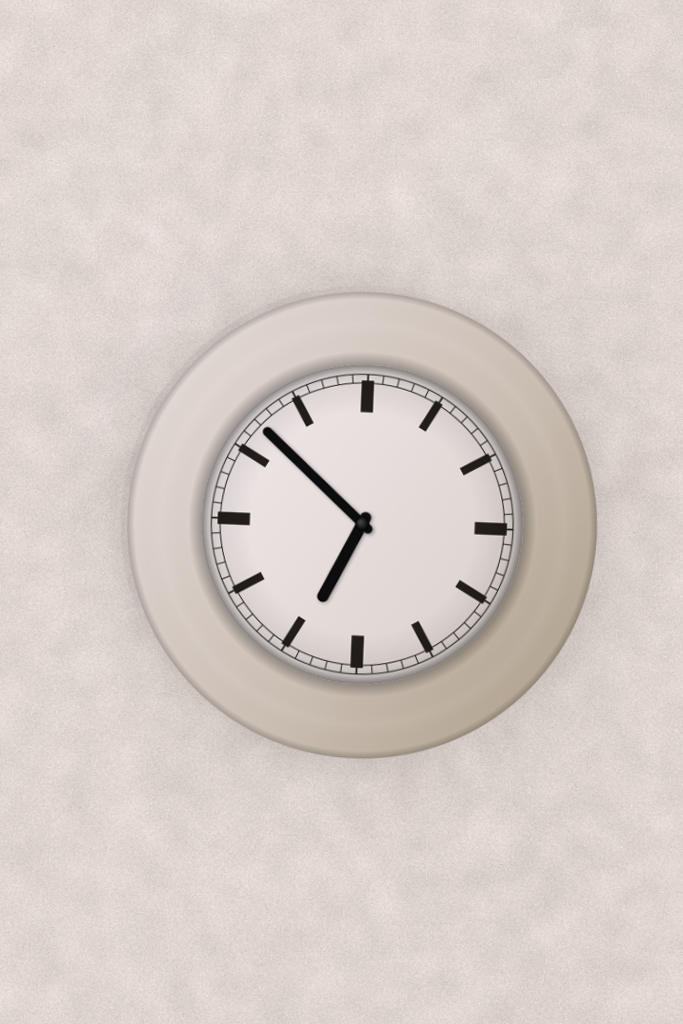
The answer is 6,52
